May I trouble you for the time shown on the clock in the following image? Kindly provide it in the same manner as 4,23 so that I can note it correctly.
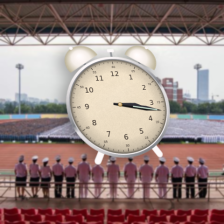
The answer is 3,17
